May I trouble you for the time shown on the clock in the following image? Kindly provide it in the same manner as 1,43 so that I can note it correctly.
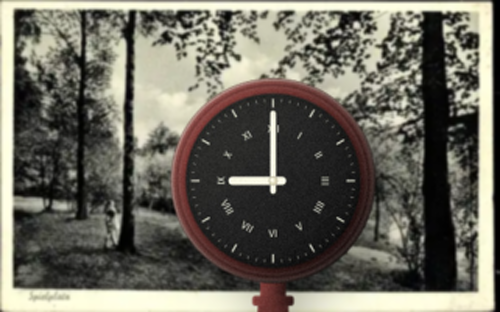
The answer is 9,00
